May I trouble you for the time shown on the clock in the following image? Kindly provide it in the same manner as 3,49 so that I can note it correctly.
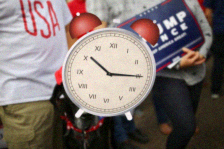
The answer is 10,15
